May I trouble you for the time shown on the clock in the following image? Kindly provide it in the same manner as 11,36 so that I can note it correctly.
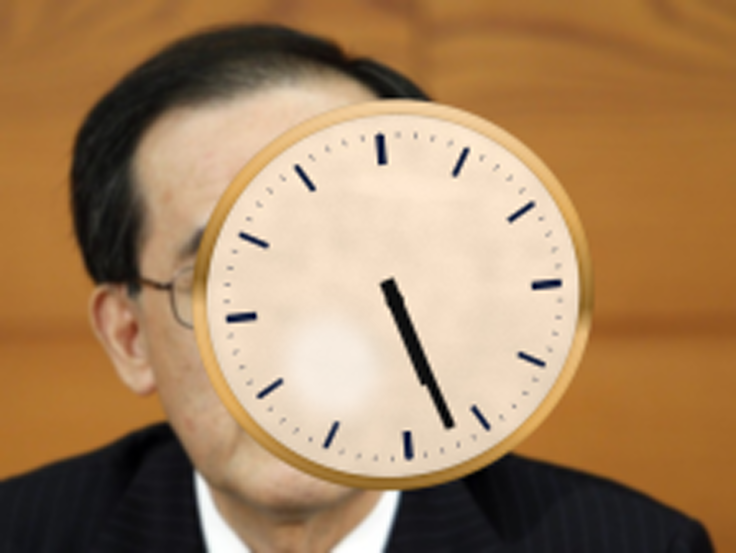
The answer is 5,27
